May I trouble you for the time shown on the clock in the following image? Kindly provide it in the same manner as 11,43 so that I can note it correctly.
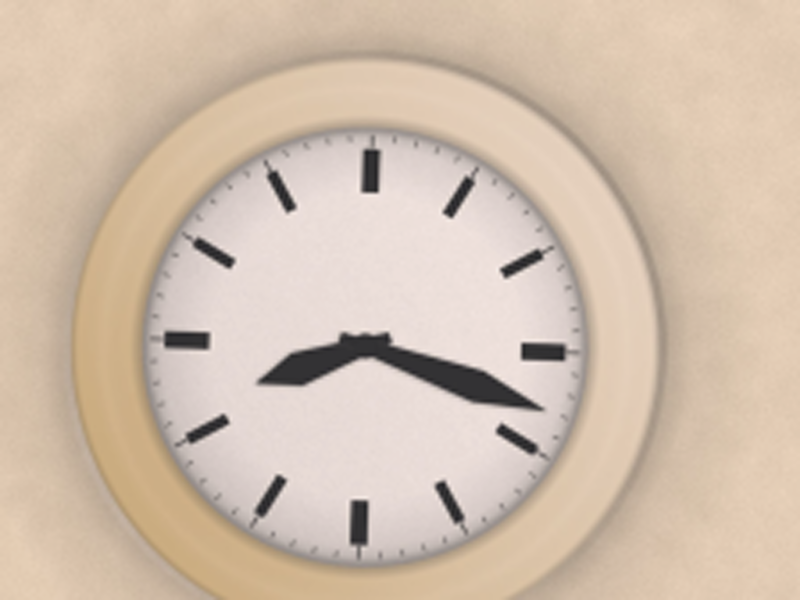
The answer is 8,18
